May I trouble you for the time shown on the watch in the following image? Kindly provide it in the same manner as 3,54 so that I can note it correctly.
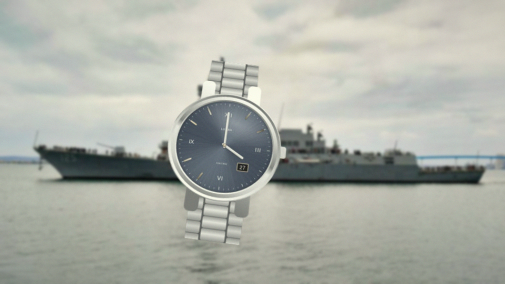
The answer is 4,00
